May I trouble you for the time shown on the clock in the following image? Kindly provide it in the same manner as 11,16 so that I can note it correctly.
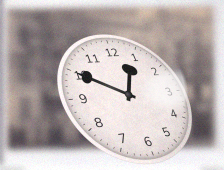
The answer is 12,50
